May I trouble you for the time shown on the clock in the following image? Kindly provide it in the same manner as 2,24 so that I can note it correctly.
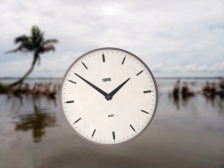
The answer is 1,52
